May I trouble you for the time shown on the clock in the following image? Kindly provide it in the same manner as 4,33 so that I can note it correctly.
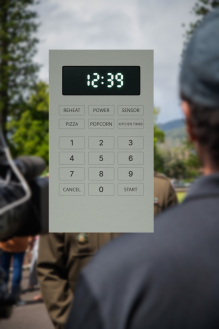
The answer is 12,39
